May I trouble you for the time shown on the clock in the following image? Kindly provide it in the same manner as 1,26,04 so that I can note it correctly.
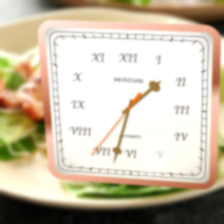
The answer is 1,32,36
